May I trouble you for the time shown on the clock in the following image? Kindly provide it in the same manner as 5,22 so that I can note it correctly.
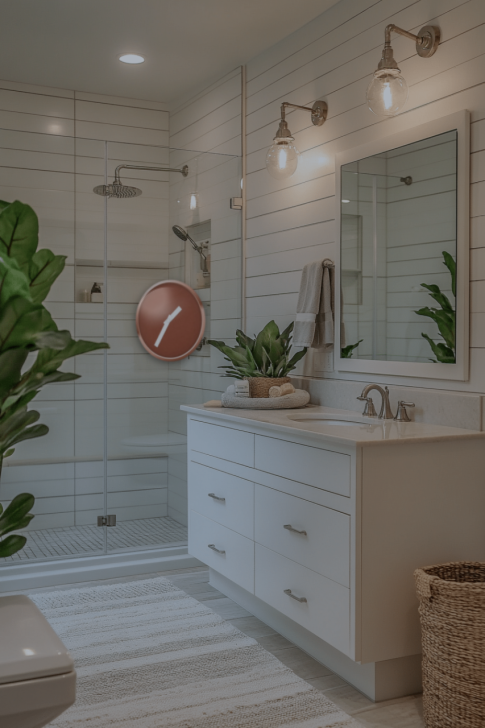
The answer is 1,35
